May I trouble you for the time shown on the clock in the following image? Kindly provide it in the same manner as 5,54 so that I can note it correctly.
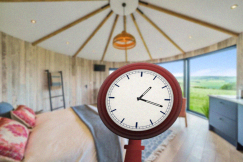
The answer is 1,18
